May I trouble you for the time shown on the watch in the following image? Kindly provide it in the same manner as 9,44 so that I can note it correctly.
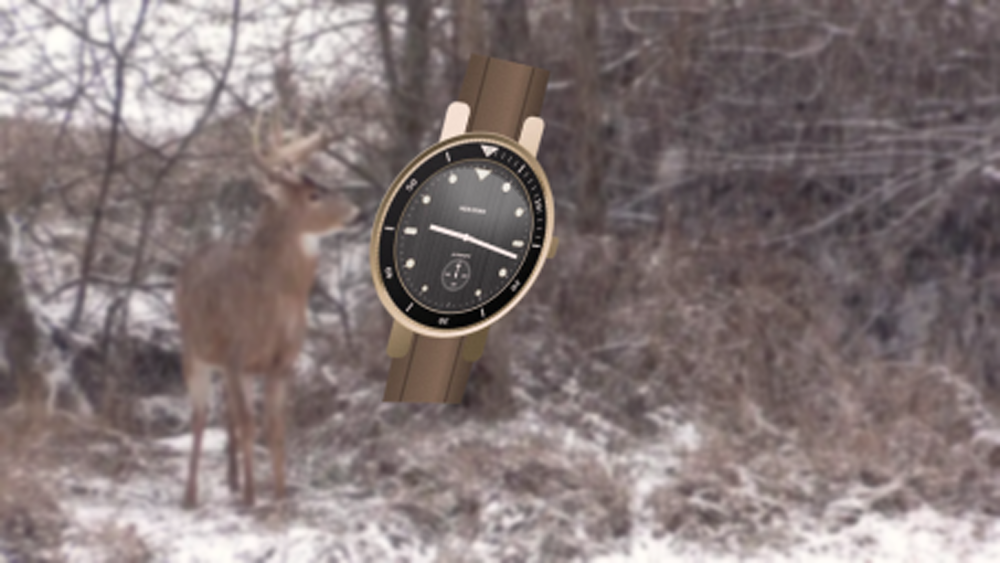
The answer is 9,17
